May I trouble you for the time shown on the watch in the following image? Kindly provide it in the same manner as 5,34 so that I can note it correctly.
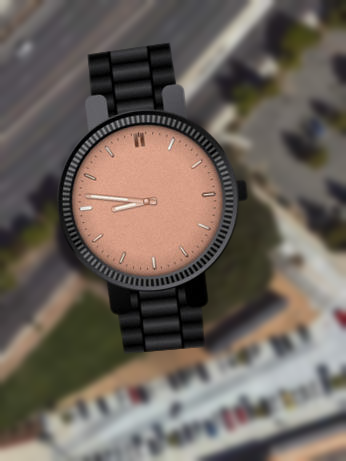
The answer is 8,47
